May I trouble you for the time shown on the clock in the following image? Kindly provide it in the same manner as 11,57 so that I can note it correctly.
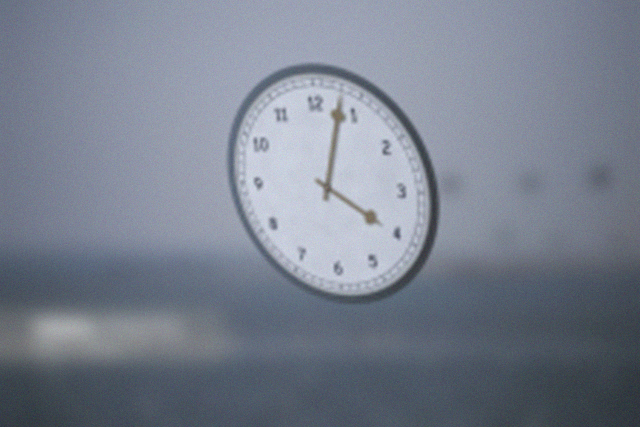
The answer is 4,03
